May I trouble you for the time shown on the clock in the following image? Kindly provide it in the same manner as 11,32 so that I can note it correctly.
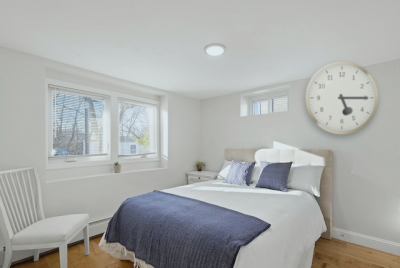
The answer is 5,15
